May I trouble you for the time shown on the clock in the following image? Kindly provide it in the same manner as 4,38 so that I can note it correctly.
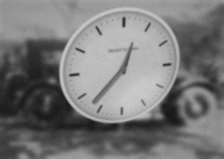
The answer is 12,37
